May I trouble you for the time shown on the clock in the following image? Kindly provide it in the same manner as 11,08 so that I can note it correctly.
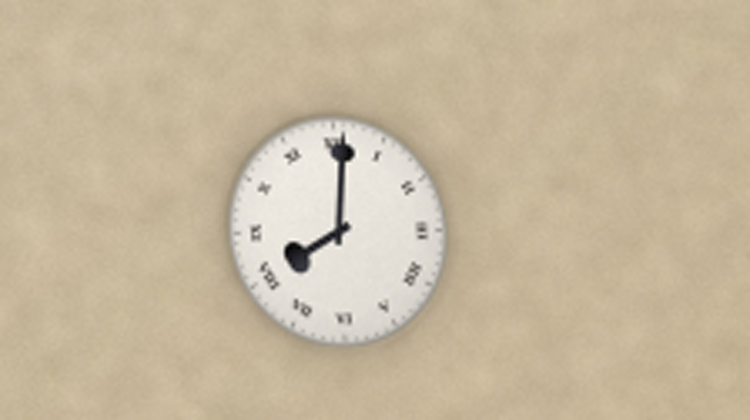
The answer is 8,01
